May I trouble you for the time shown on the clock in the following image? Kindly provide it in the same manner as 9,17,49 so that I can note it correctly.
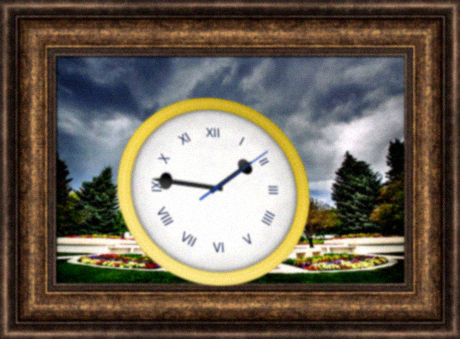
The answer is 1,46,09
